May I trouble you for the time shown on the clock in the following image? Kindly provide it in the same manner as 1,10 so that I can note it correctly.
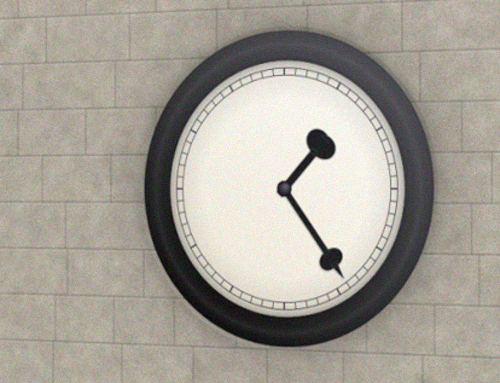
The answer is 1,24
